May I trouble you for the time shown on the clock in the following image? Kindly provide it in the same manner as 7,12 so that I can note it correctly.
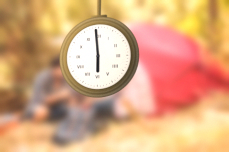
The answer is 5,59
